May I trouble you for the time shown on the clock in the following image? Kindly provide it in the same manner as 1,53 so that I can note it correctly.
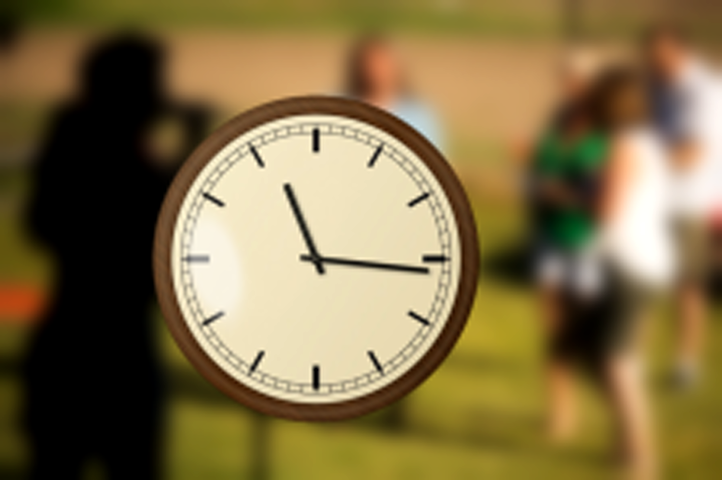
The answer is 11,16
